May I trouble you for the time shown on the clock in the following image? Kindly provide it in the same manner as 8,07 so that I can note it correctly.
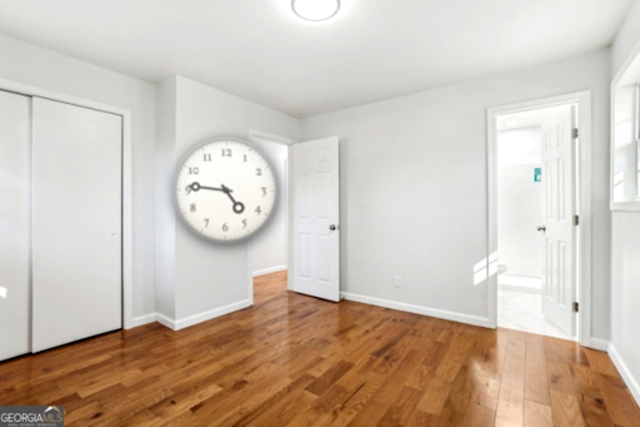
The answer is 4,46
